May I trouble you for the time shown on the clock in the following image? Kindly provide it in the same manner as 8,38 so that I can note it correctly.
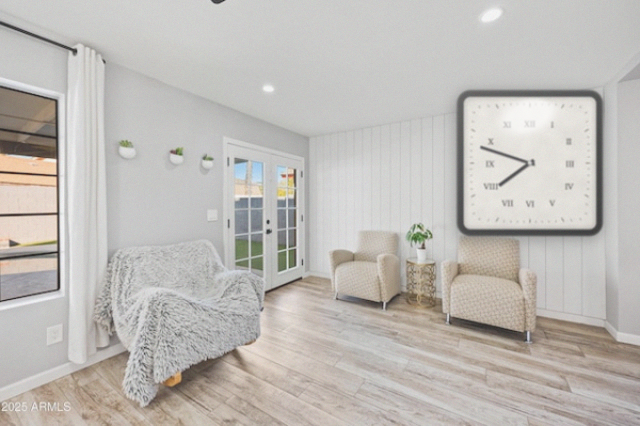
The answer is 7,48
